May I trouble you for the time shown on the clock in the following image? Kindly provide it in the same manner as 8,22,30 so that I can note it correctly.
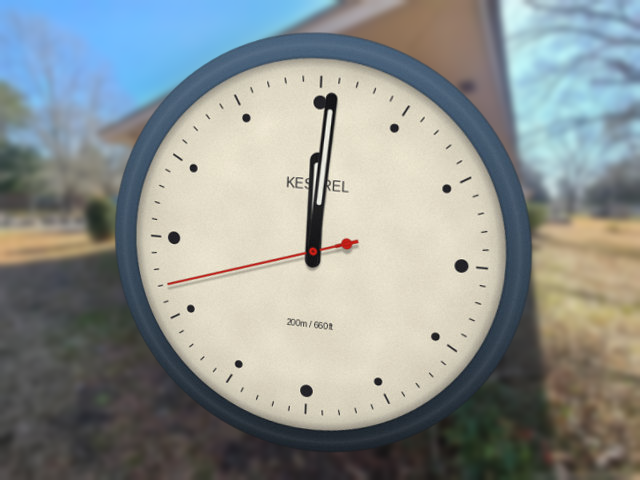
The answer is 12,00,42
